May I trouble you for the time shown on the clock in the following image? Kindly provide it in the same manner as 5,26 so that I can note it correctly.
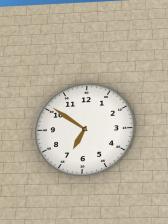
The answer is 6,51
